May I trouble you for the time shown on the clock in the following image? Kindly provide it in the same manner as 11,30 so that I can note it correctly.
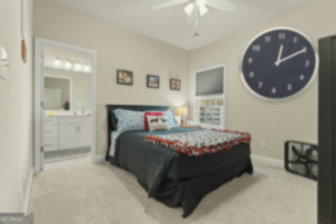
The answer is 12,10
